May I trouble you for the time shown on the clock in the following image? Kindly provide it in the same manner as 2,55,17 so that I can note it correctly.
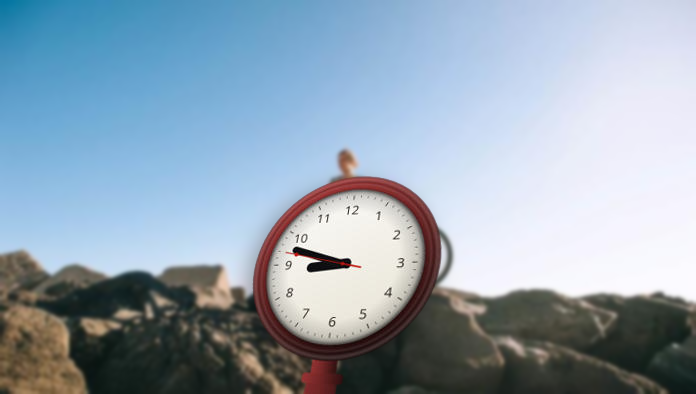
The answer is 8,47,47
